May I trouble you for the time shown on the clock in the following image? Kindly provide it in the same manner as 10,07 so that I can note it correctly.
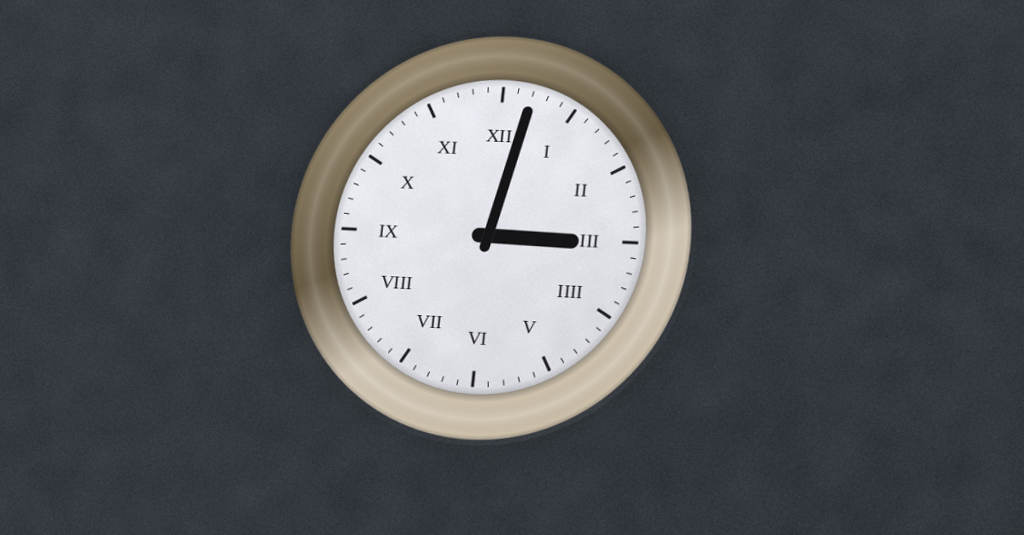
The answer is 3,02
